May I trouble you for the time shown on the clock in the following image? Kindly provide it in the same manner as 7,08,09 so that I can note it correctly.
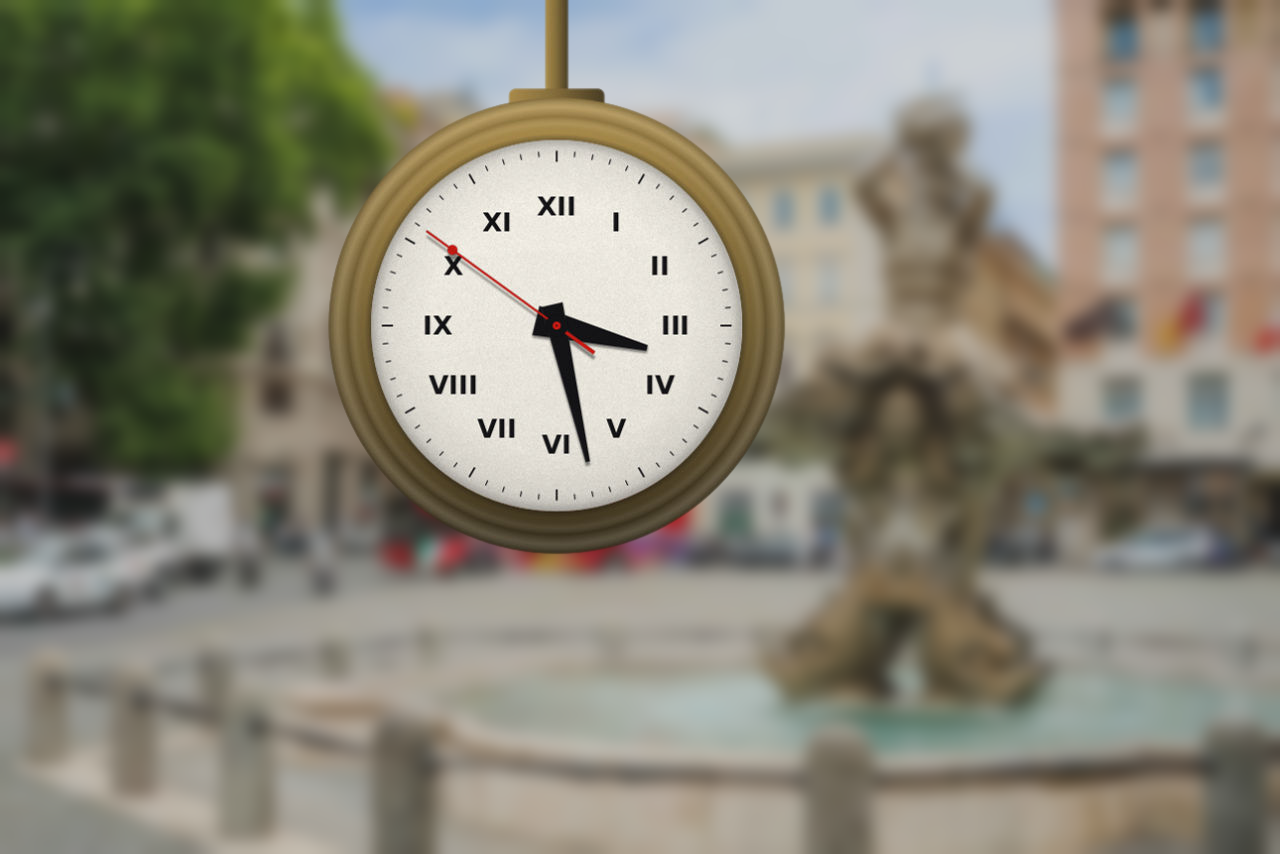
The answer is 3,27,51
